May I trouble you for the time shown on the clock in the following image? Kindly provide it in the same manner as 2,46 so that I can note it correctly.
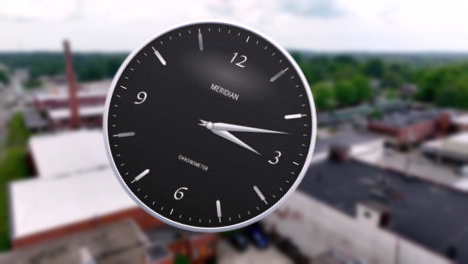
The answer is 3,12
